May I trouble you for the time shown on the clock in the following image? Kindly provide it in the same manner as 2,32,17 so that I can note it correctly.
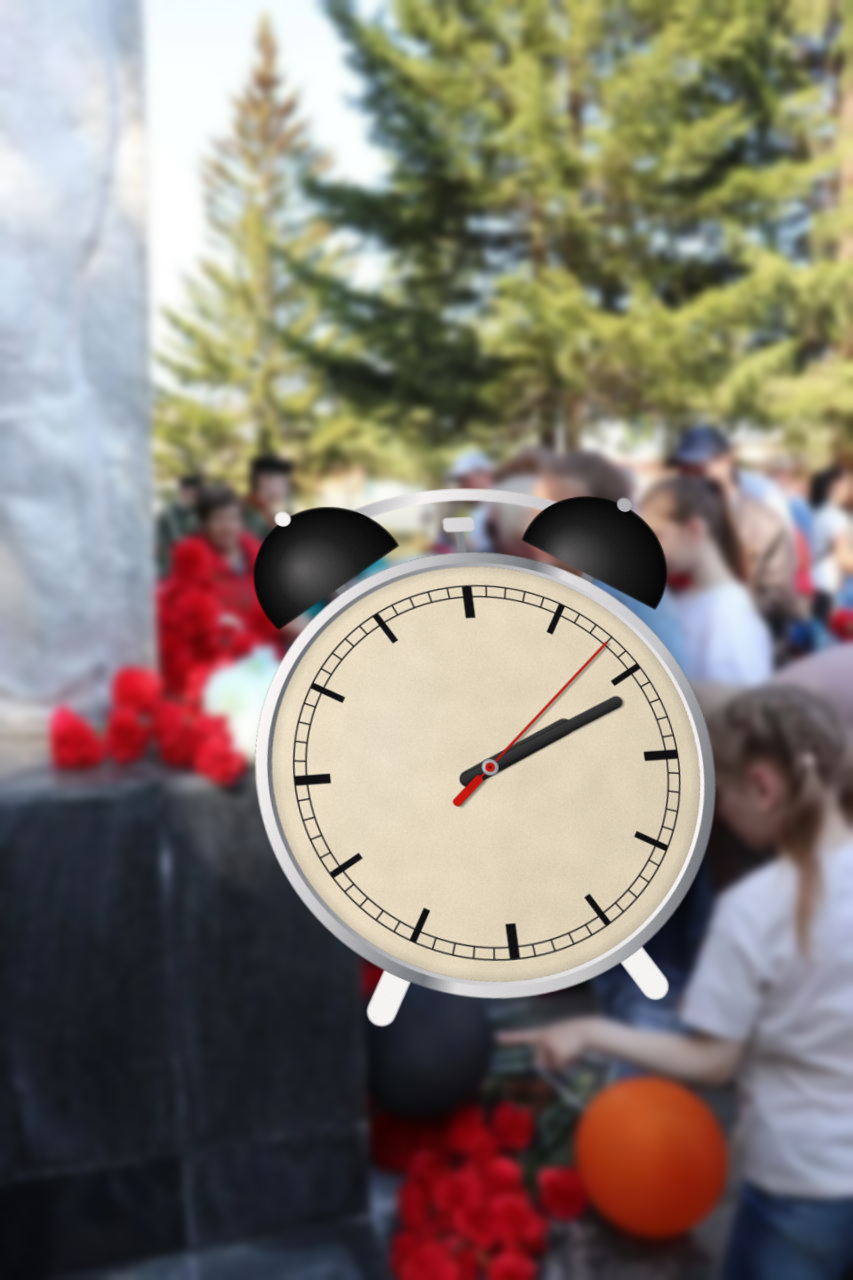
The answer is 2,11,08
